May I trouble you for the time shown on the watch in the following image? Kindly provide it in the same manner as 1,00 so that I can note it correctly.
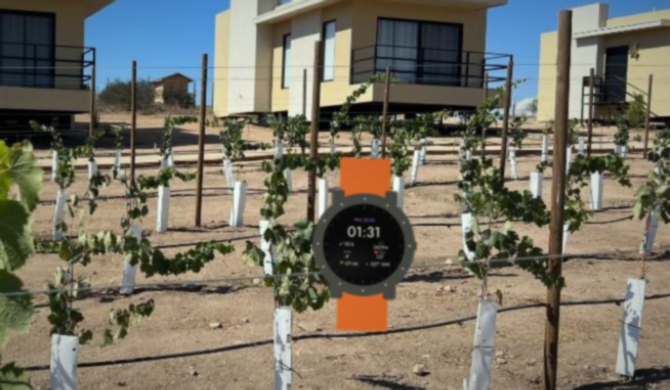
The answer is 1,31
